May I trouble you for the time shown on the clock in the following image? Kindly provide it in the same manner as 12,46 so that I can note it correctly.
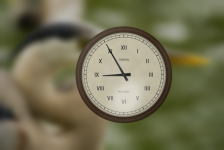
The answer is 8,55
